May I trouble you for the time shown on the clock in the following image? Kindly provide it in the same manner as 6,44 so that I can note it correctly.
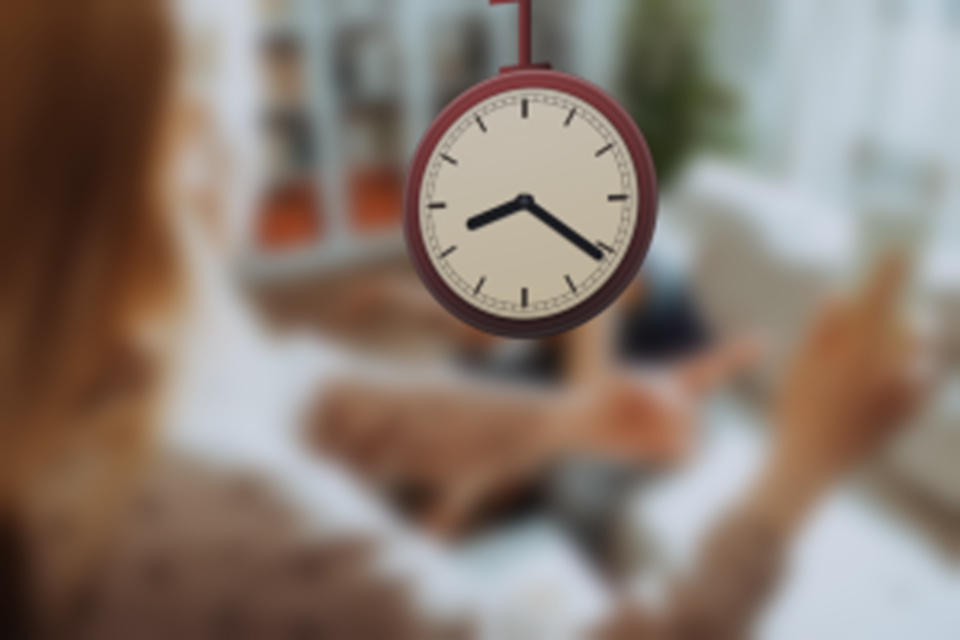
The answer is 8,21
